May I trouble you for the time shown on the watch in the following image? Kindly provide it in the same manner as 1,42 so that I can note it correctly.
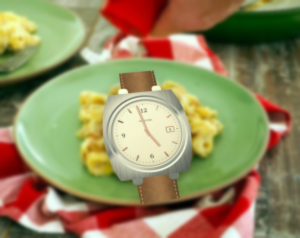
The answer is 4,58
